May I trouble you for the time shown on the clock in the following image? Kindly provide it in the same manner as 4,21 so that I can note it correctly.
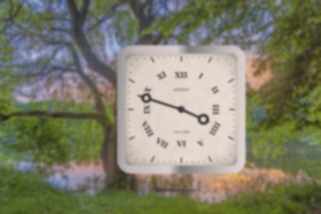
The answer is 3,48
